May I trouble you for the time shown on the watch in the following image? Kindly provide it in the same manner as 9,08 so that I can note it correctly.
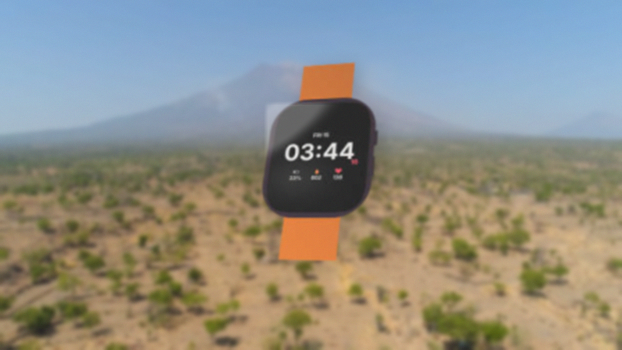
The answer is 3,44
